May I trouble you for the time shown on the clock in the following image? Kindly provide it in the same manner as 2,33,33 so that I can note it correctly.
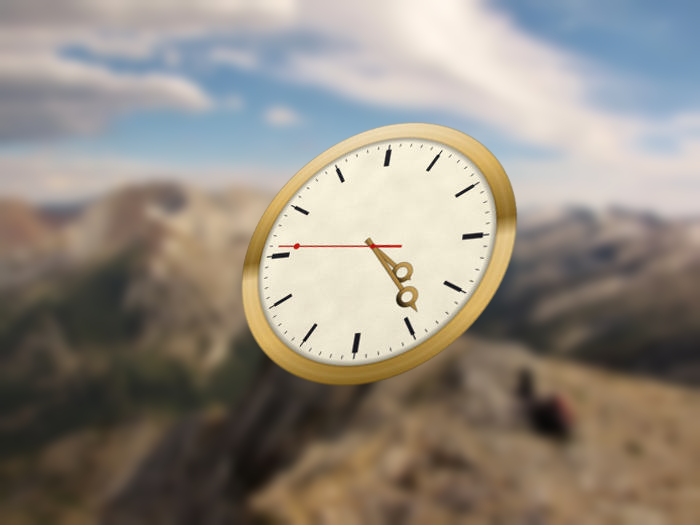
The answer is 4,23,46
